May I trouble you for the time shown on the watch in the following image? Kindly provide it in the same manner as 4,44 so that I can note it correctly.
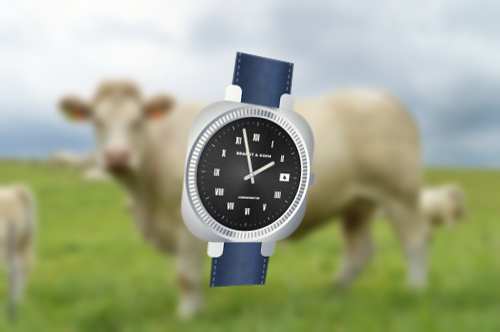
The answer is 1,57
